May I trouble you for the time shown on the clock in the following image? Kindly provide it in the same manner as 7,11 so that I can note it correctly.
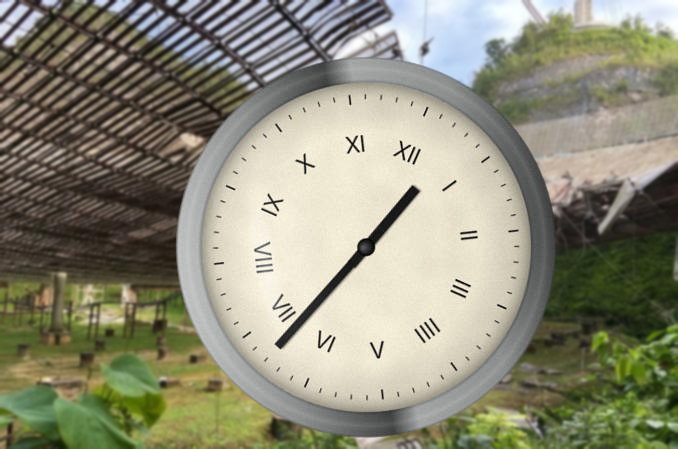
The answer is 12,33
